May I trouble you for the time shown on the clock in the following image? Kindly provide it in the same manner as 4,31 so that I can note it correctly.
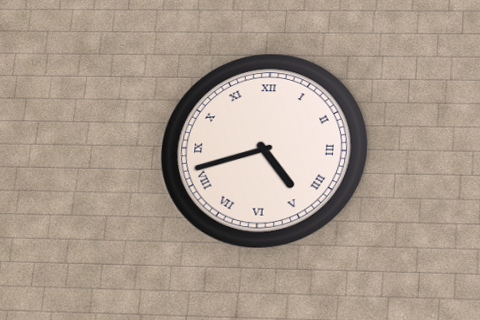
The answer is 4,42
